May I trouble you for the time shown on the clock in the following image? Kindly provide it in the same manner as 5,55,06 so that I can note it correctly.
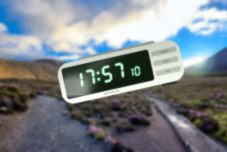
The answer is 17,57,10
